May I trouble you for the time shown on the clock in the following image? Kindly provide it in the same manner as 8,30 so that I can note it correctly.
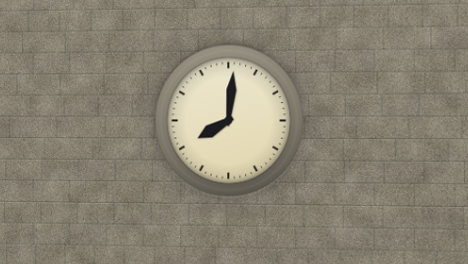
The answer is 8,01
